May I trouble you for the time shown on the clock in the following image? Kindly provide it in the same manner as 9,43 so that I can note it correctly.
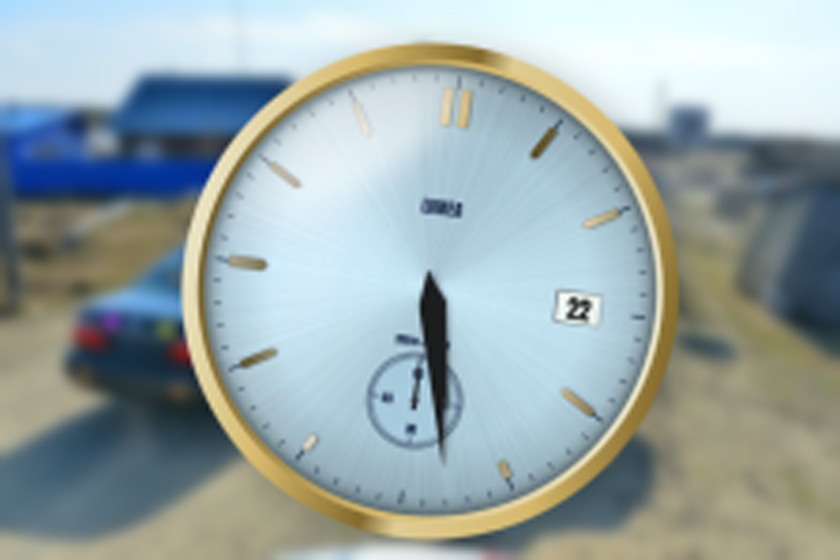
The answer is 5,28
